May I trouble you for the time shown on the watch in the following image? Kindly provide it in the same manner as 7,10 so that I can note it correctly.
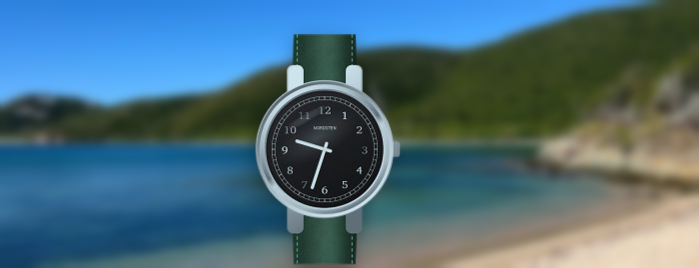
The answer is 9,33
